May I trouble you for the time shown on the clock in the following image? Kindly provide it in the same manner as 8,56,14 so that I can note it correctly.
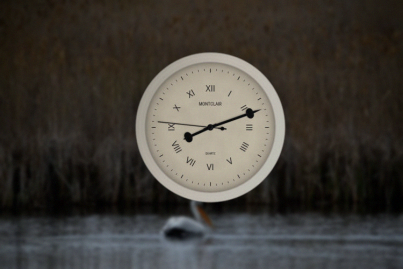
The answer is 8,11,46
